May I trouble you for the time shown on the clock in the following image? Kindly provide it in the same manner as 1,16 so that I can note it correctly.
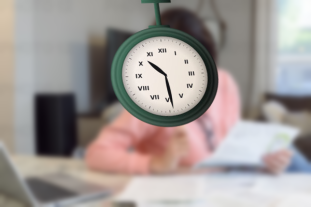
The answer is 10,29
